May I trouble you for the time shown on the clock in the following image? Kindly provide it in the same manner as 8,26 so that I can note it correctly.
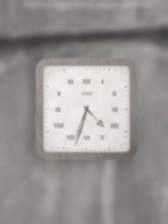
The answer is 4,33
